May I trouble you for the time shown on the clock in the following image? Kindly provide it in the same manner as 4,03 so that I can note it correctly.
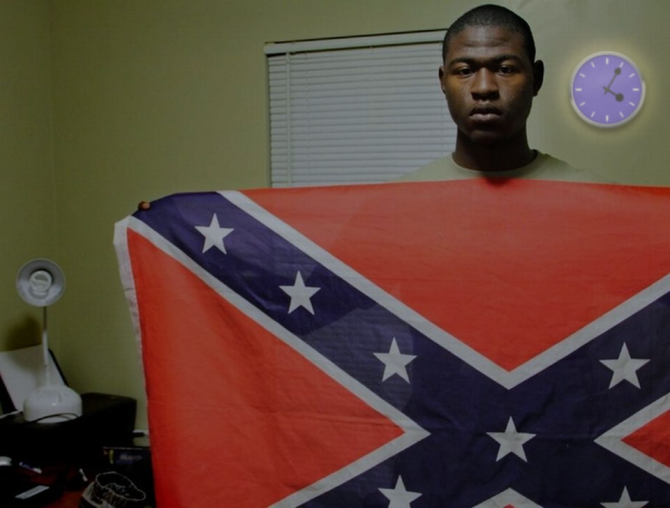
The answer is 4,05
